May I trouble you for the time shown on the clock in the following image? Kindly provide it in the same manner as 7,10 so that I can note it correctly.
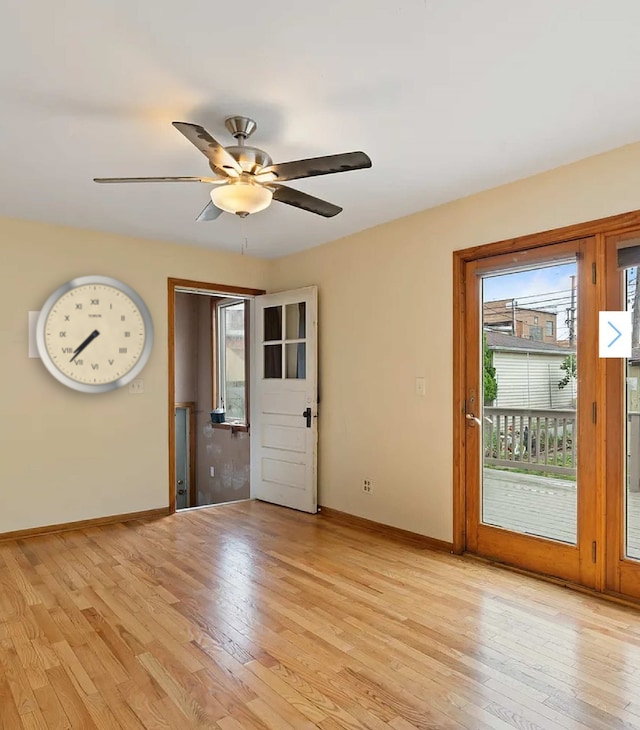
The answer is 7,37
